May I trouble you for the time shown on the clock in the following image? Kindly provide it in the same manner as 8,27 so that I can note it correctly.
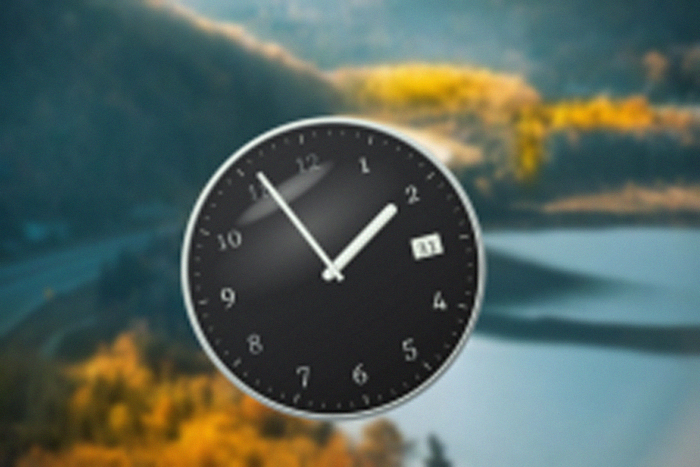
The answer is 1,56
